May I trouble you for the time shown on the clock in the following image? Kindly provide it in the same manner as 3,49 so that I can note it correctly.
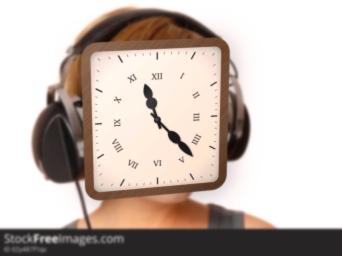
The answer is 11,23
